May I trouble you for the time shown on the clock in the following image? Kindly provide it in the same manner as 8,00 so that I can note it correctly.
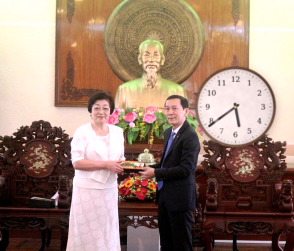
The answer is 5,39
